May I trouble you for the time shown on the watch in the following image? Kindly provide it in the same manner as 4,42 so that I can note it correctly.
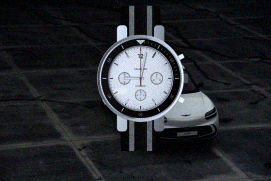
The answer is 9,02
